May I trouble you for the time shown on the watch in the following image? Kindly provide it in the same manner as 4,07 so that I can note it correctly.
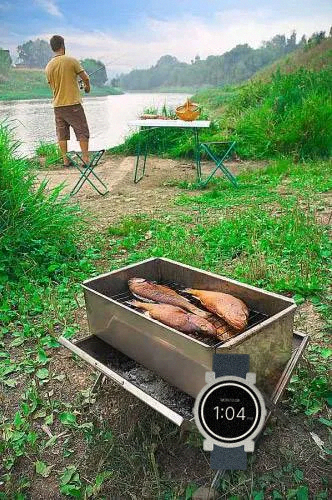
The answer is 1,04
